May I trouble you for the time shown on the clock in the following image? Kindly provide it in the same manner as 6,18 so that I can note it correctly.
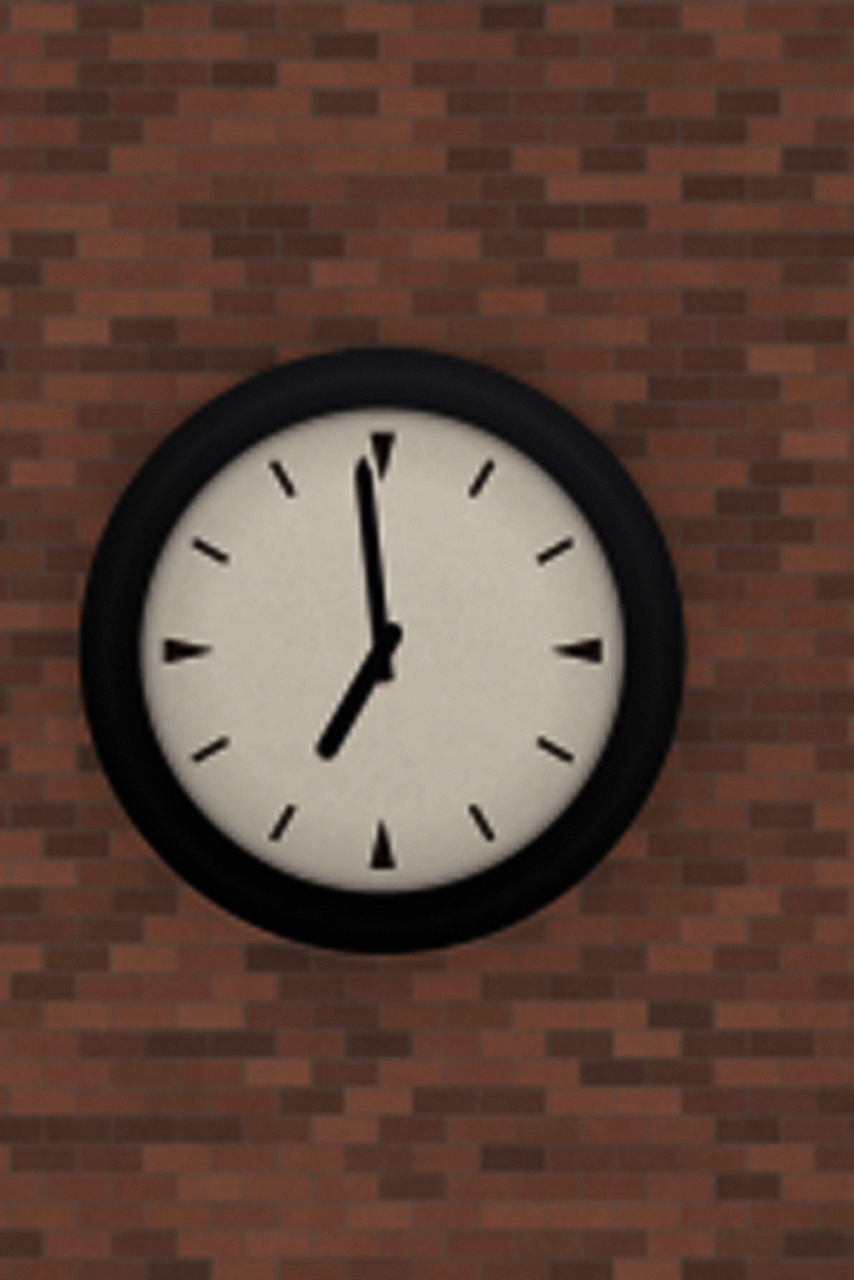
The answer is 6,59
